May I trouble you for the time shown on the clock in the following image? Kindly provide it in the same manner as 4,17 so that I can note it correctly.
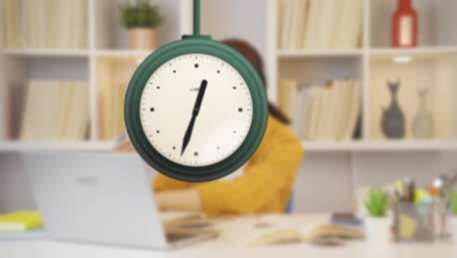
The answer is 12,33
